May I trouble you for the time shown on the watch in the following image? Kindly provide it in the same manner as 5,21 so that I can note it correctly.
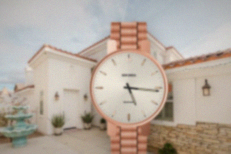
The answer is 5,16
